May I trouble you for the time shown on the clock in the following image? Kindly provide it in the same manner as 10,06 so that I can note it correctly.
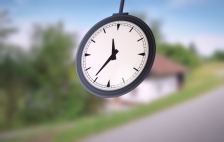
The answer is 11,36
